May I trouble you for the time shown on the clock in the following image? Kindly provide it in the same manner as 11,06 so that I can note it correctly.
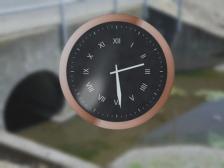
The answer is 2,29
